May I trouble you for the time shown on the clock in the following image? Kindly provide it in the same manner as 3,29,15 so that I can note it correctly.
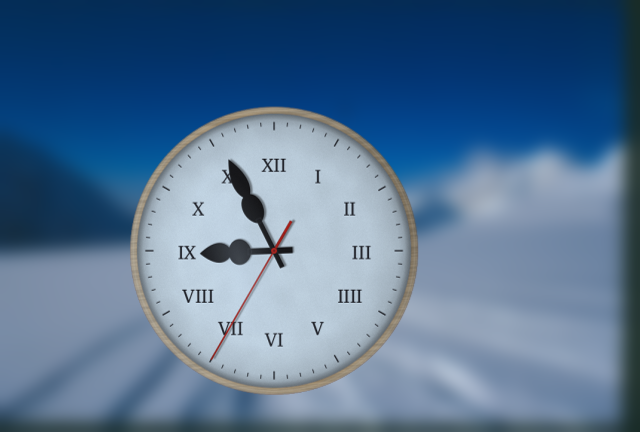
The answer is 8,55,35
